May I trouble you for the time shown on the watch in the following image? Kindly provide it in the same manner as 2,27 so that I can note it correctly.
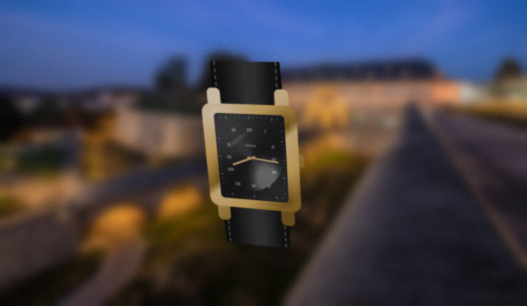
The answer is 8,16
